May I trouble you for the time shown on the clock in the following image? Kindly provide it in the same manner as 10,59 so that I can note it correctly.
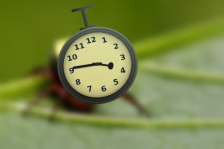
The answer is 3,46
